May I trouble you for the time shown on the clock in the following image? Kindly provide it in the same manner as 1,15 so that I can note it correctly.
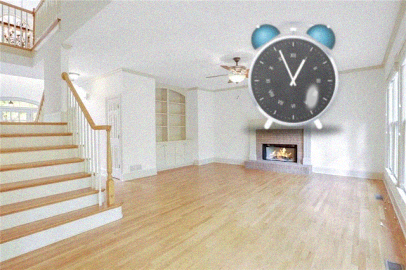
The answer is 12,56
